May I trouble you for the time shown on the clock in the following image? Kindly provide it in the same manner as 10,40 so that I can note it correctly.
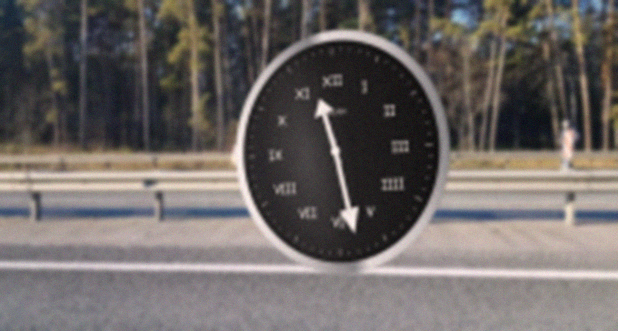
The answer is 11,28
